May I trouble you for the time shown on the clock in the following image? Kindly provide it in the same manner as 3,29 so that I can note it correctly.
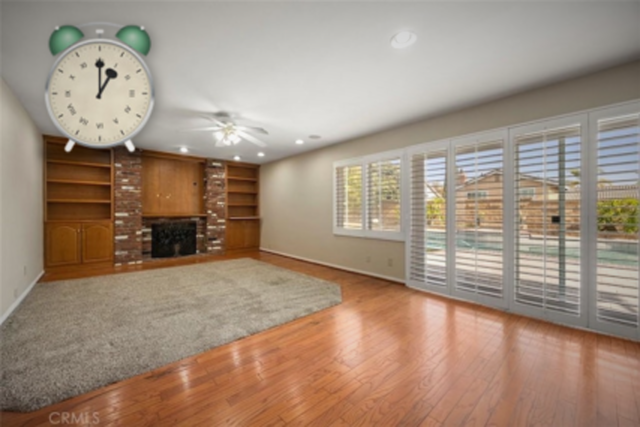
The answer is 1,00
